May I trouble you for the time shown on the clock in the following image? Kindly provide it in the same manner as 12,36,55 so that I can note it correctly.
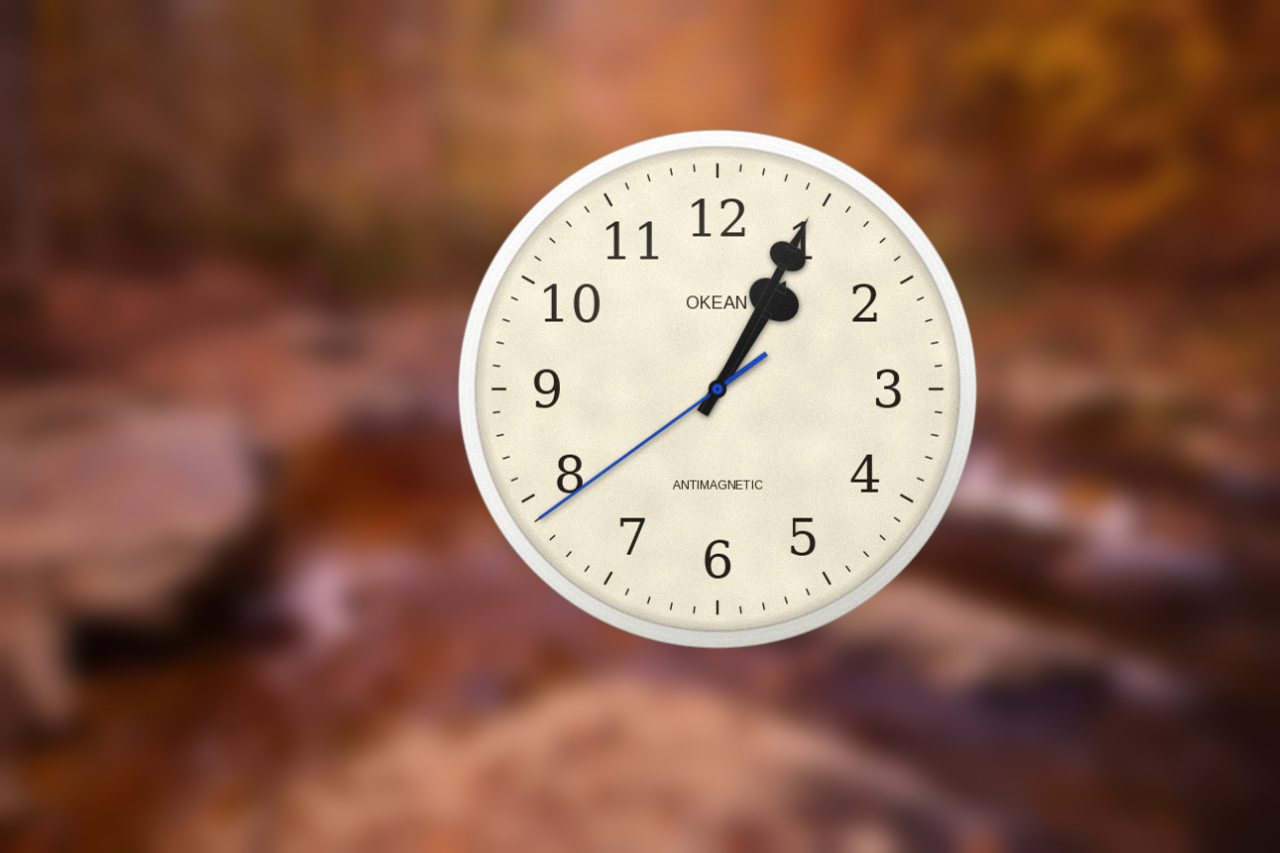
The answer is 1,04,39
